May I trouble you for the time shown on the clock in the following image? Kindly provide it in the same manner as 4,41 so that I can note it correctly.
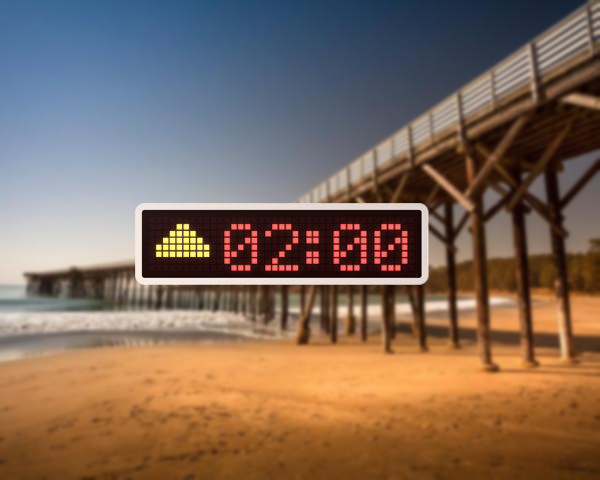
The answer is 2,00
